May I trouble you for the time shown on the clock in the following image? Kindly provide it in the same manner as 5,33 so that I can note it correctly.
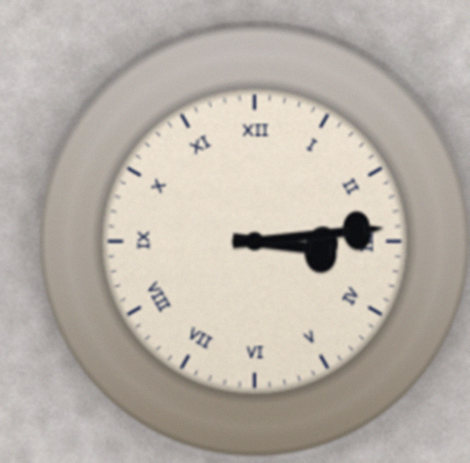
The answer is 3,14
